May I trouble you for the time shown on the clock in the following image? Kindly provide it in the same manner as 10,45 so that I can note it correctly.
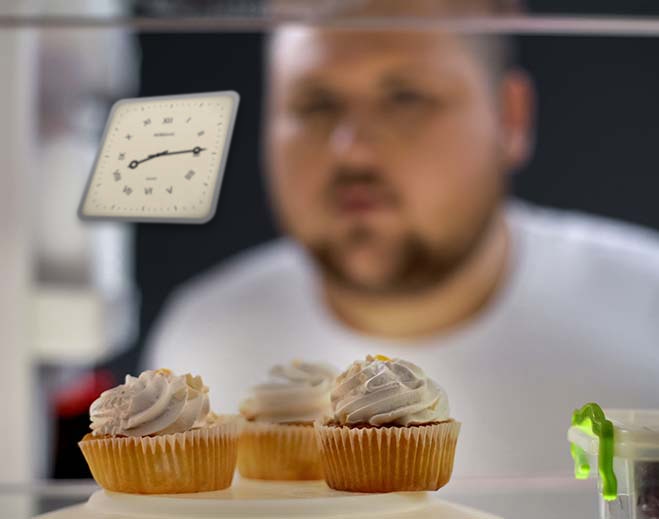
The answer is 8,14
